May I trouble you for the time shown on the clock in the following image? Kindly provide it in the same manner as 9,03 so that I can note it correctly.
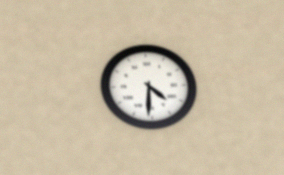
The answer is 4,31
